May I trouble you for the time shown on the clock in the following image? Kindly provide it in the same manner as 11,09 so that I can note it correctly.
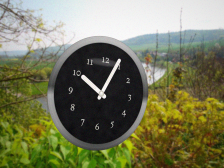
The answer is 10,04
